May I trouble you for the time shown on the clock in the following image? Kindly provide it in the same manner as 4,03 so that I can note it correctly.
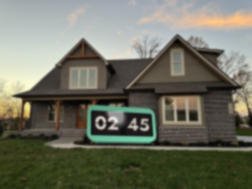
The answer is 2,45
